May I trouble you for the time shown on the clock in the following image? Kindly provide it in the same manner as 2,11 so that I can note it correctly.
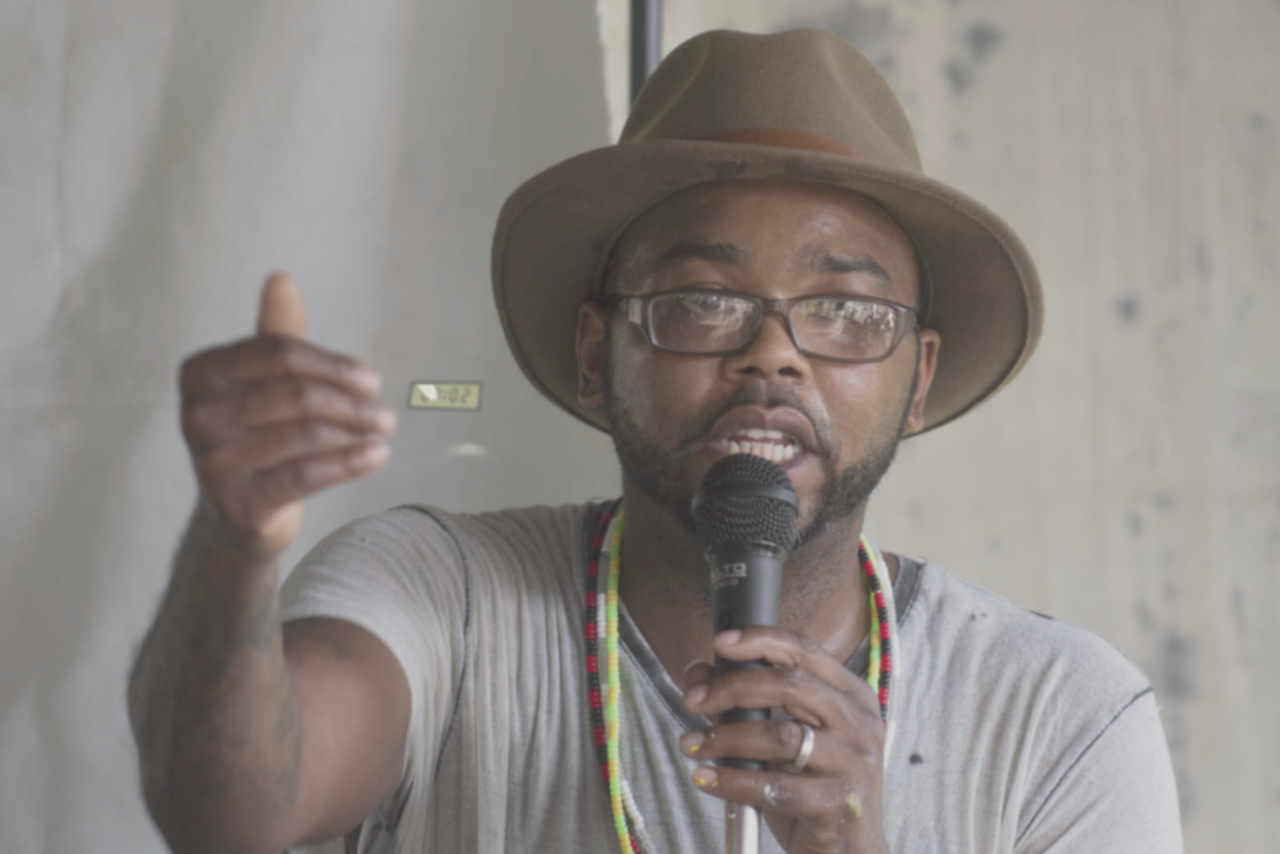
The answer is 9,02
